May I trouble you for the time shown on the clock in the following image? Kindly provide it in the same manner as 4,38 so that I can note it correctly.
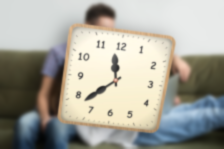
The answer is 11,38
